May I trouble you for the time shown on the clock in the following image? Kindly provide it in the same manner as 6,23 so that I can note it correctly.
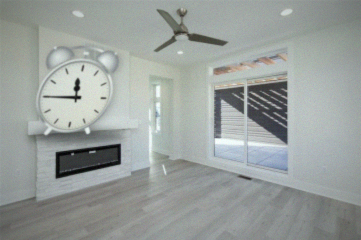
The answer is 11,45
